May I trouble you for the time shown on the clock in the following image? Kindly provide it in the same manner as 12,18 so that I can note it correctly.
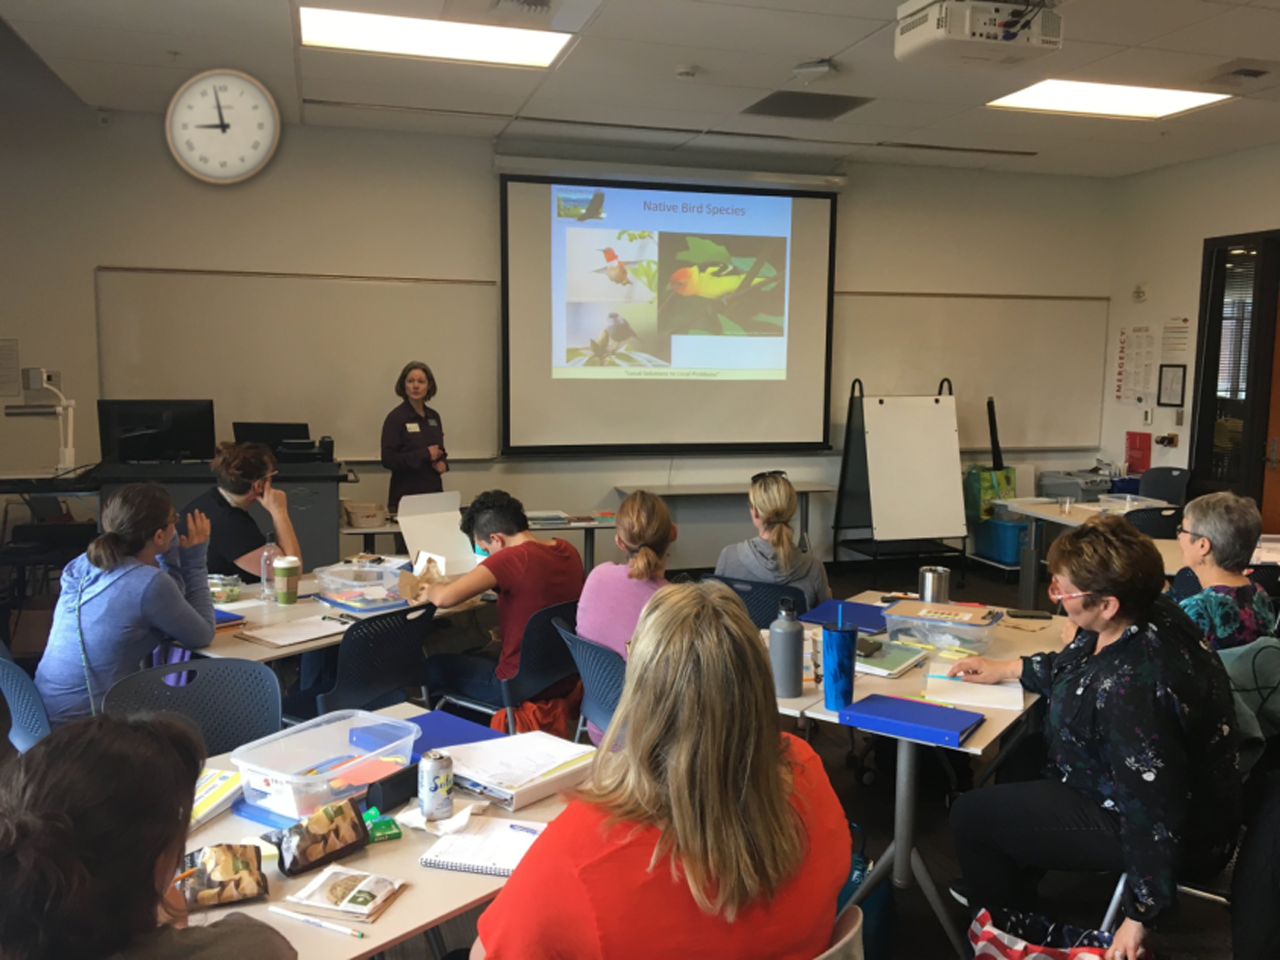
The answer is 8,58
